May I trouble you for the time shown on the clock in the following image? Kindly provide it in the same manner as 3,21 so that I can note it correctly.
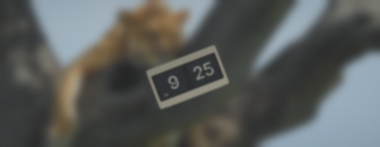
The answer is 9,25
